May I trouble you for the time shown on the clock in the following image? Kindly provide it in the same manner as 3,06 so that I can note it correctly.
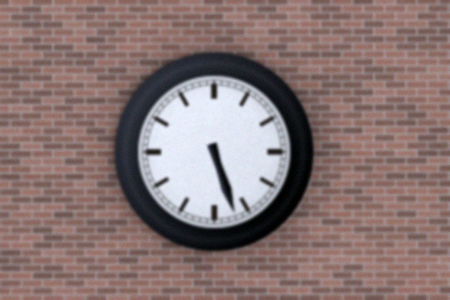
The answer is 5,27
